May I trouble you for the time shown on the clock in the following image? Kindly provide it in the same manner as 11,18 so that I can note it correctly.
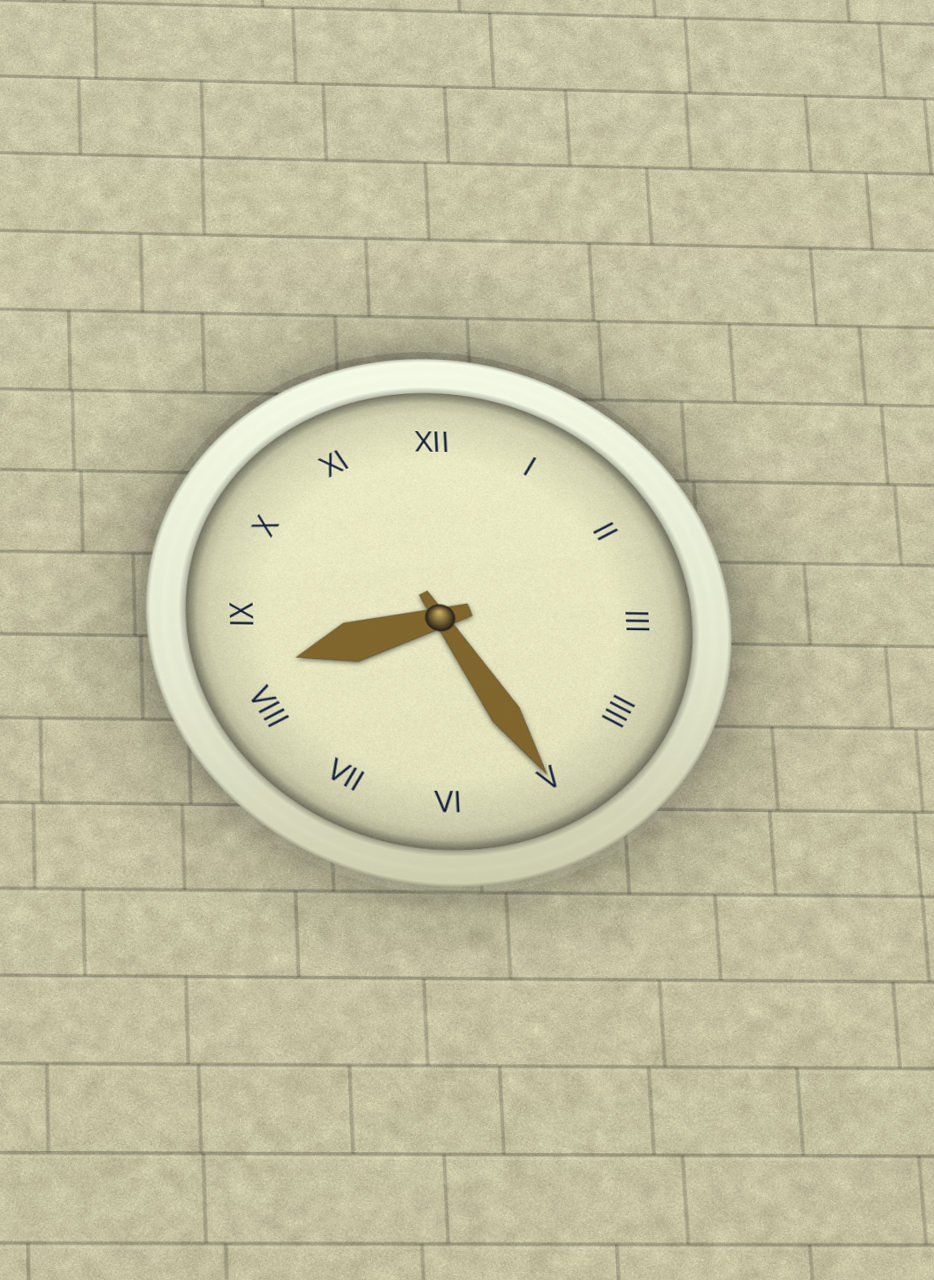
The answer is 8,25
